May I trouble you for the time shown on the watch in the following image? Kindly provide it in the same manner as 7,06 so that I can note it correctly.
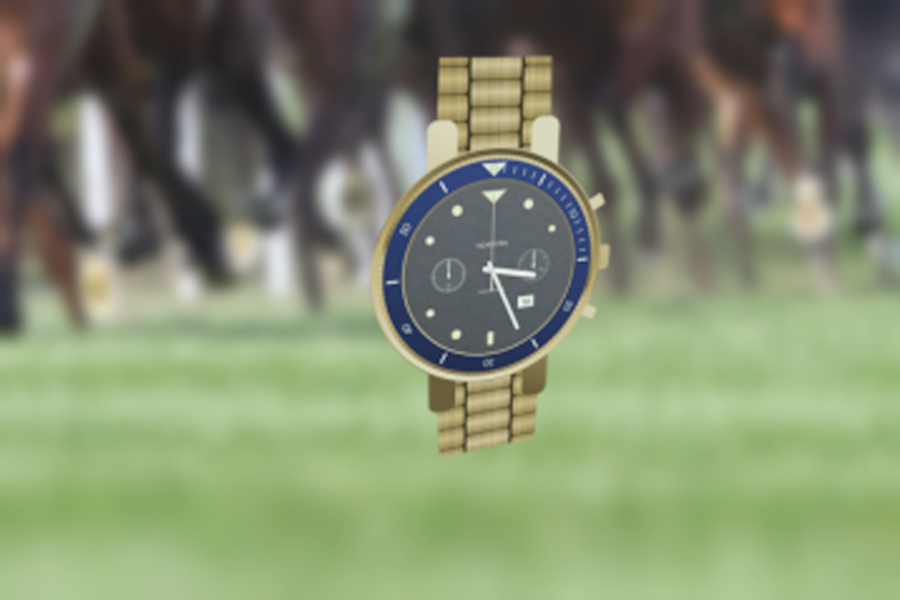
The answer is 3,26
